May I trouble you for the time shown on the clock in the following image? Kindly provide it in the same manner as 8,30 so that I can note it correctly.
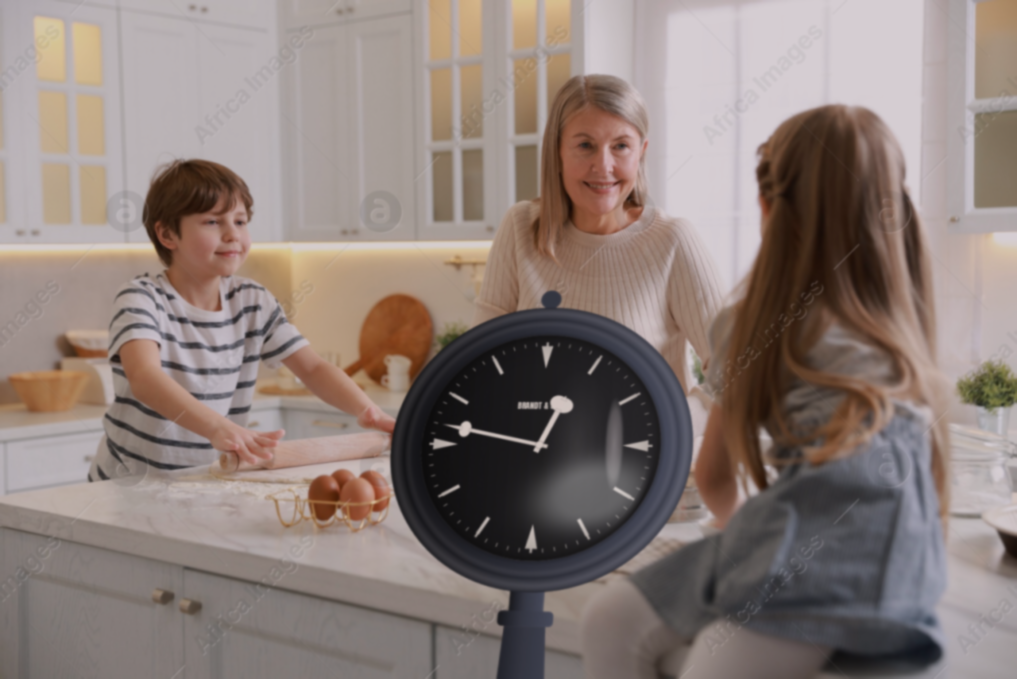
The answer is 12,47
